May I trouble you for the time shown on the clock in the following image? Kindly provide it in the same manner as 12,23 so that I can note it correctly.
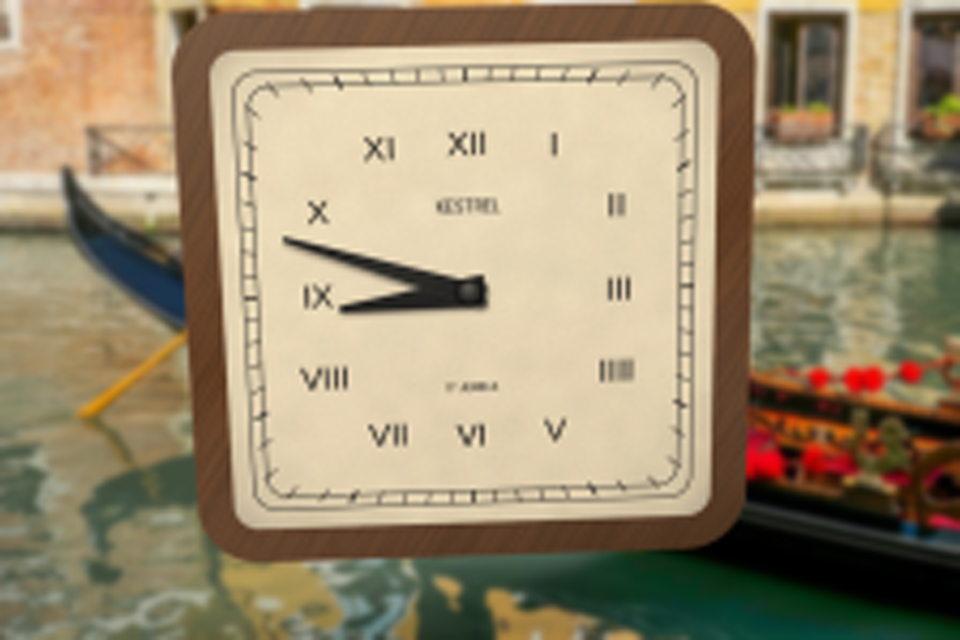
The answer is 8,48
